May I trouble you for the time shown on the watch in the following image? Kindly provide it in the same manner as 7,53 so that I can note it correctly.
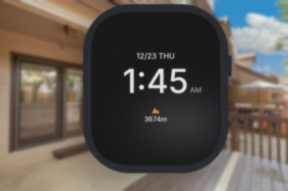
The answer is 1,45
